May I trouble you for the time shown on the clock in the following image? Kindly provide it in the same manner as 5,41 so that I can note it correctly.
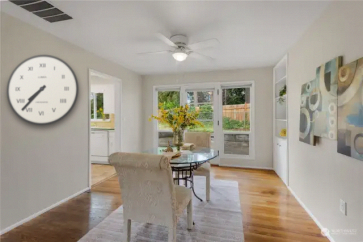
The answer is 7,37
